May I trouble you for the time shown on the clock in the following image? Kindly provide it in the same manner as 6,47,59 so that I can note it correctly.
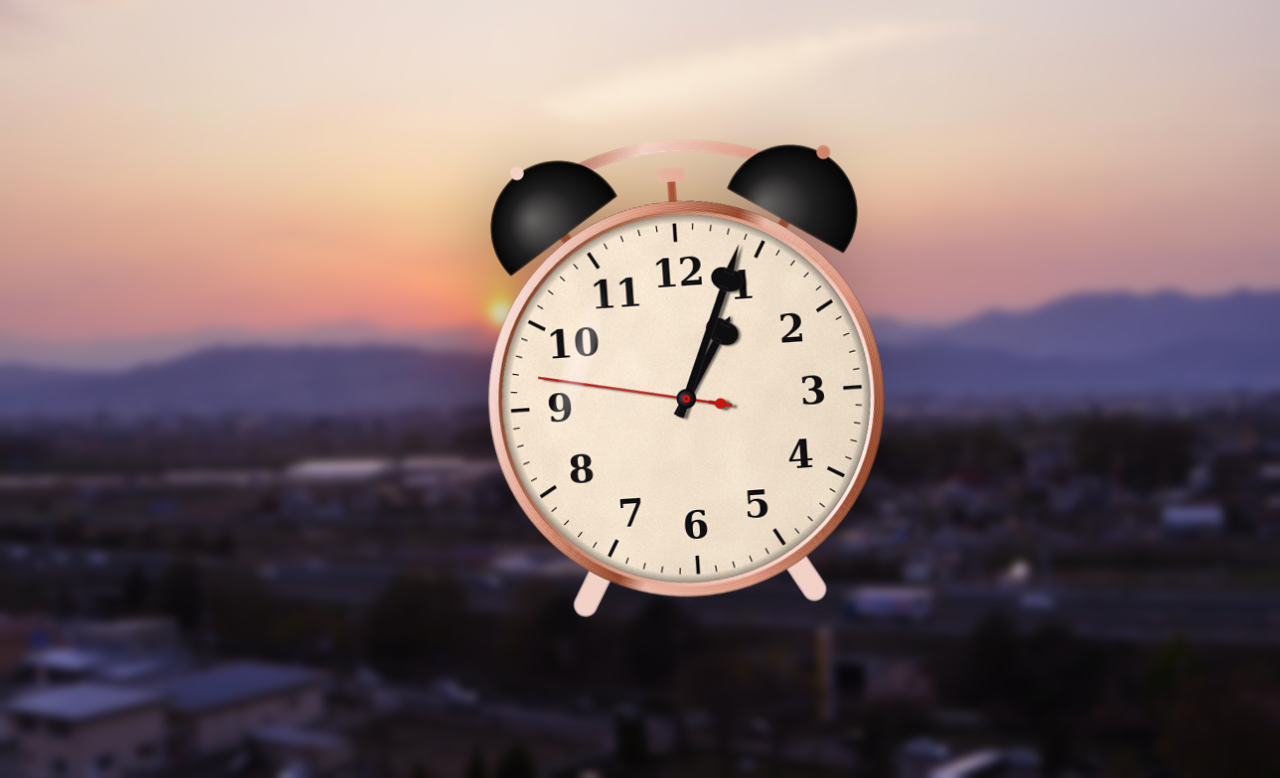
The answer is 1,03,47
